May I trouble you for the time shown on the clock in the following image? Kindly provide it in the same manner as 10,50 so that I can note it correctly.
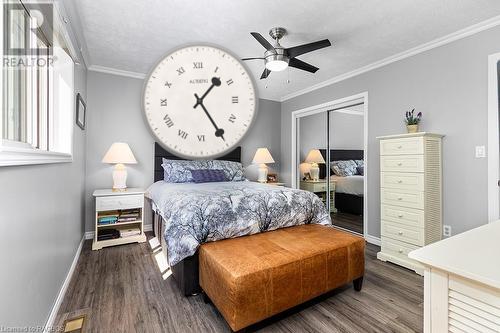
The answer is 1,25
